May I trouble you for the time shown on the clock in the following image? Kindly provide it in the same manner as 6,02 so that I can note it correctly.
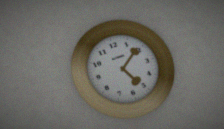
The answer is 5,09
